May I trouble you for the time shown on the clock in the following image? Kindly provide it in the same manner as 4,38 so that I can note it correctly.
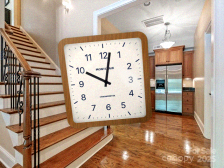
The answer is 10,02
